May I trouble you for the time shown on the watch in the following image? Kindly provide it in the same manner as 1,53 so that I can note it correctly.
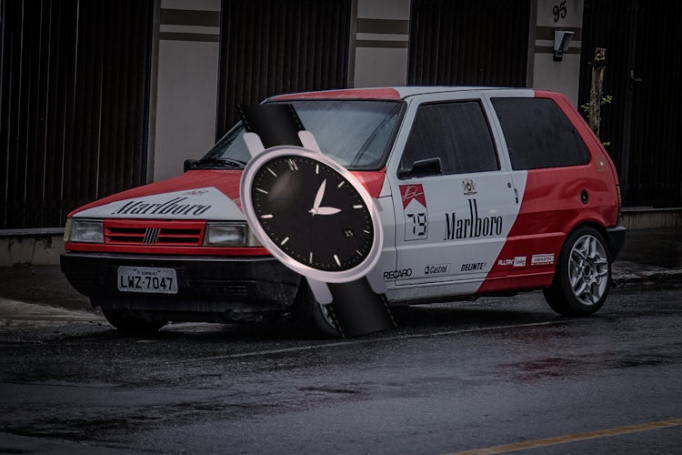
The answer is 3,07
